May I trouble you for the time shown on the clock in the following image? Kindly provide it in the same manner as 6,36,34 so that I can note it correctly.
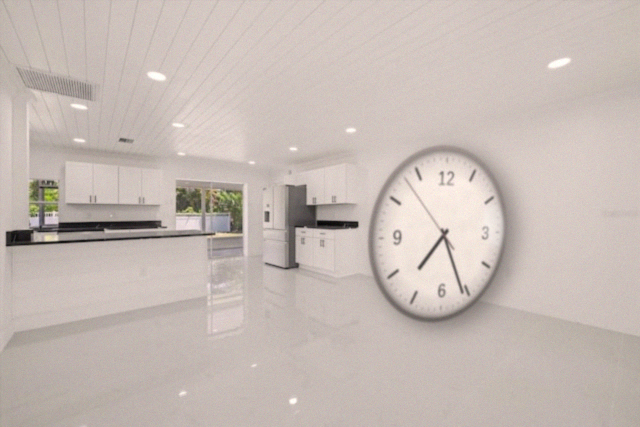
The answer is 7,25,53
